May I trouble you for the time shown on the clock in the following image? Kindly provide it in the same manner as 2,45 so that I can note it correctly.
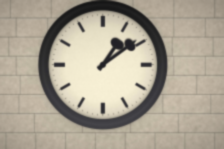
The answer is 1,09
